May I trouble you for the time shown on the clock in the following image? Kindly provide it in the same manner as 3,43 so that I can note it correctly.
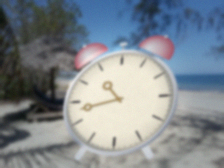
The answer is 10,43
